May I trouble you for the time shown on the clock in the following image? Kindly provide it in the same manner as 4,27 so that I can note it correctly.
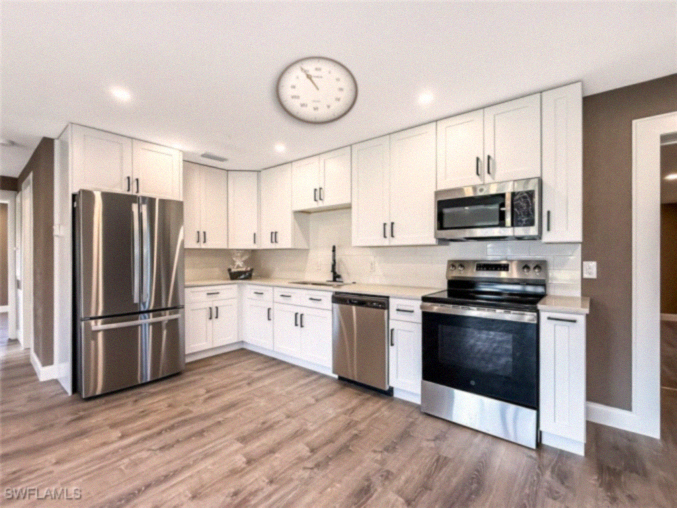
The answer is 10,54
